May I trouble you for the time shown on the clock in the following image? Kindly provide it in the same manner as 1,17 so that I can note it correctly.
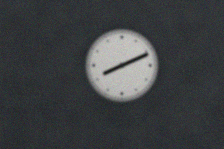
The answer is 8,11
